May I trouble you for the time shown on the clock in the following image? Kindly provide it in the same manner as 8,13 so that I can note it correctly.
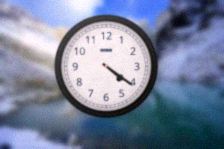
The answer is 4,21
